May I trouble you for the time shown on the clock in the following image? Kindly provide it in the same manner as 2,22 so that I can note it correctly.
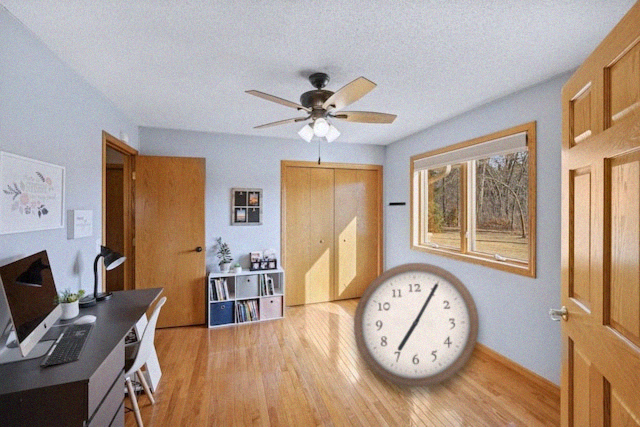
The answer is 7,05
